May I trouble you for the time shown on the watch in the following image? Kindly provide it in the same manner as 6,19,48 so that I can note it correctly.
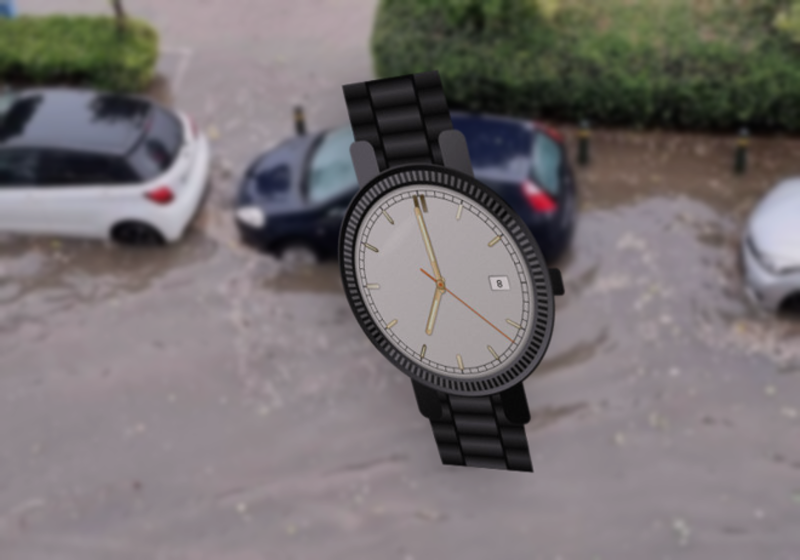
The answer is 6,59,22
